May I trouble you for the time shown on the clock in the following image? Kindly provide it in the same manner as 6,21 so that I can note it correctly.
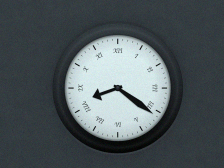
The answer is 8,21
